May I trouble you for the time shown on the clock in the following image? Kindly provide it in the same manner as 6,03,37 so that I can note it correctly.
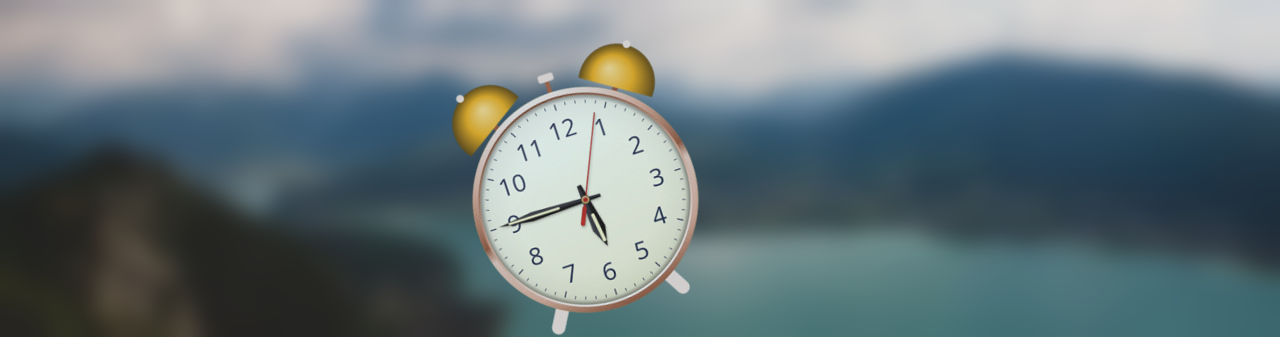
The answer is 5,45,04
